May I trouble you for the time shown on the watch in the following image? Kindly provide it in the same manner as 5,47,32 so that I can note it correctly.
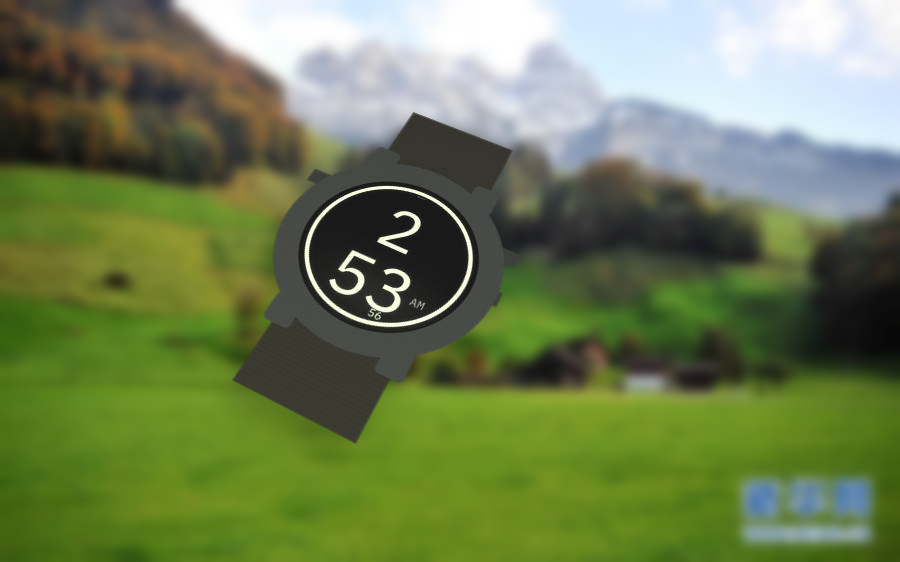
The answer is 2,53,56
